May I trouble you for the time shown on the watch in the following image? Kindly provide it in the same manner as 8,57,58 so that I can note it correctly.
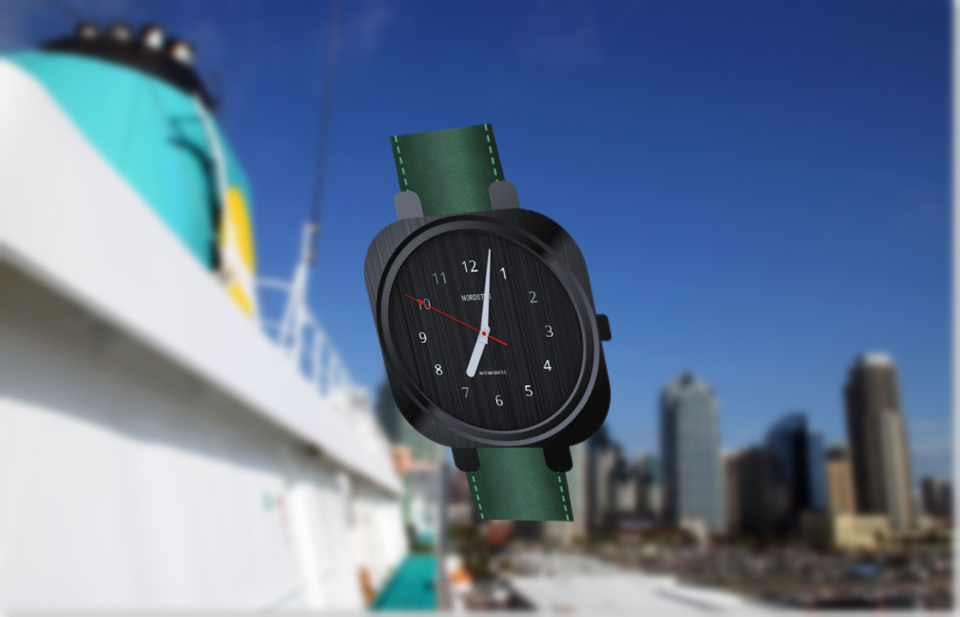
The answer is 7,02,50
